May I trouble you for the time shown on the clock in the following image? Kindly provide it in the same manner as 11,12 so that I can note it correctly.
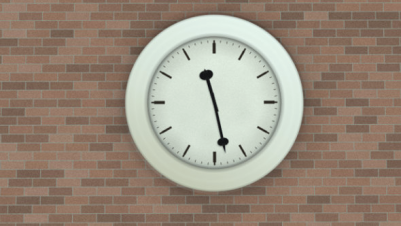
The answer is 11,28
